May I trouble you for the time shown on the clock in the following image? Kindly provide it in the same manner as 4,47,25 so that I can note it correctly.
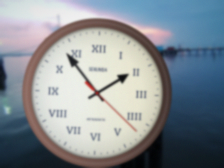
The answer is 1,53,22
